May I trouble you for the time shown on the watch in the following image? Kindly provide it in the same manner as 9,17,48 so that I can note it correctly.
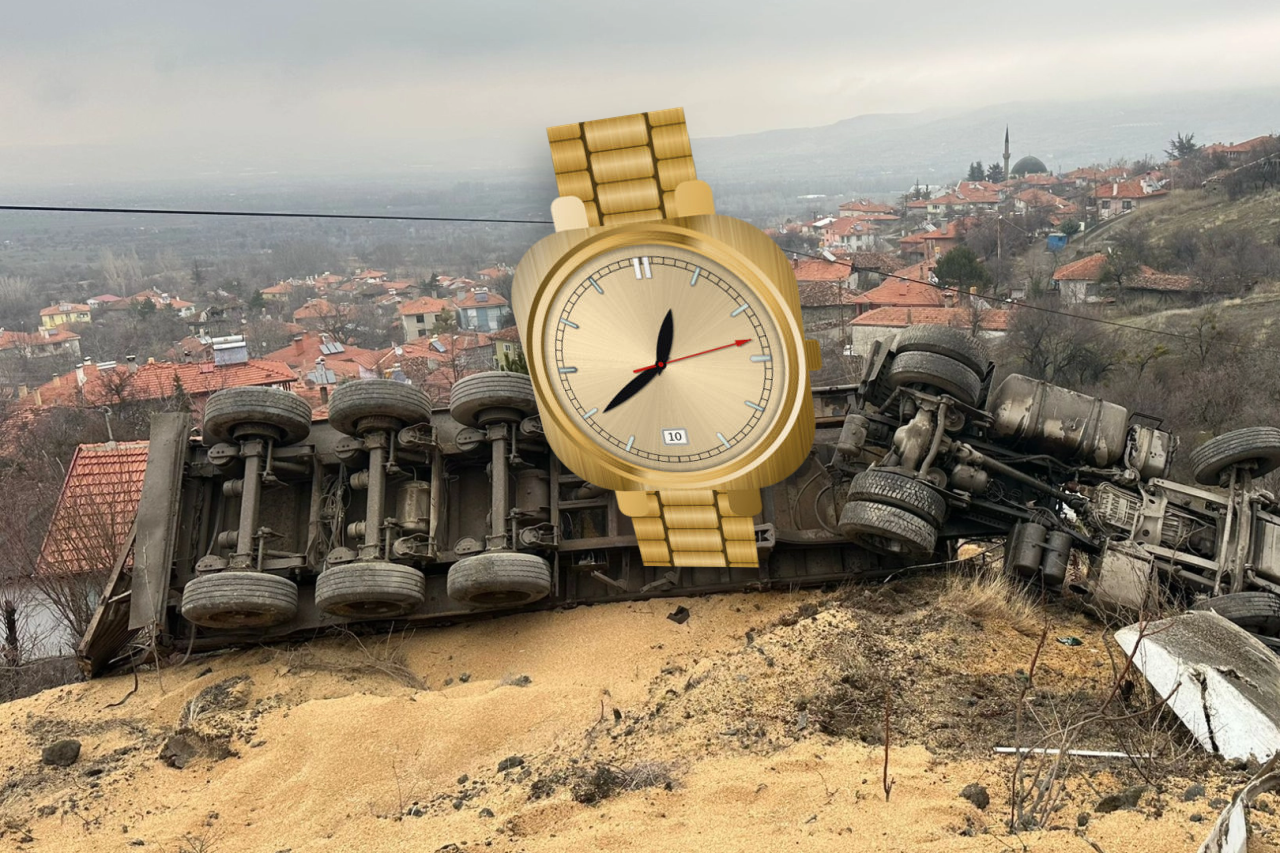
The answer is 12,39,13
